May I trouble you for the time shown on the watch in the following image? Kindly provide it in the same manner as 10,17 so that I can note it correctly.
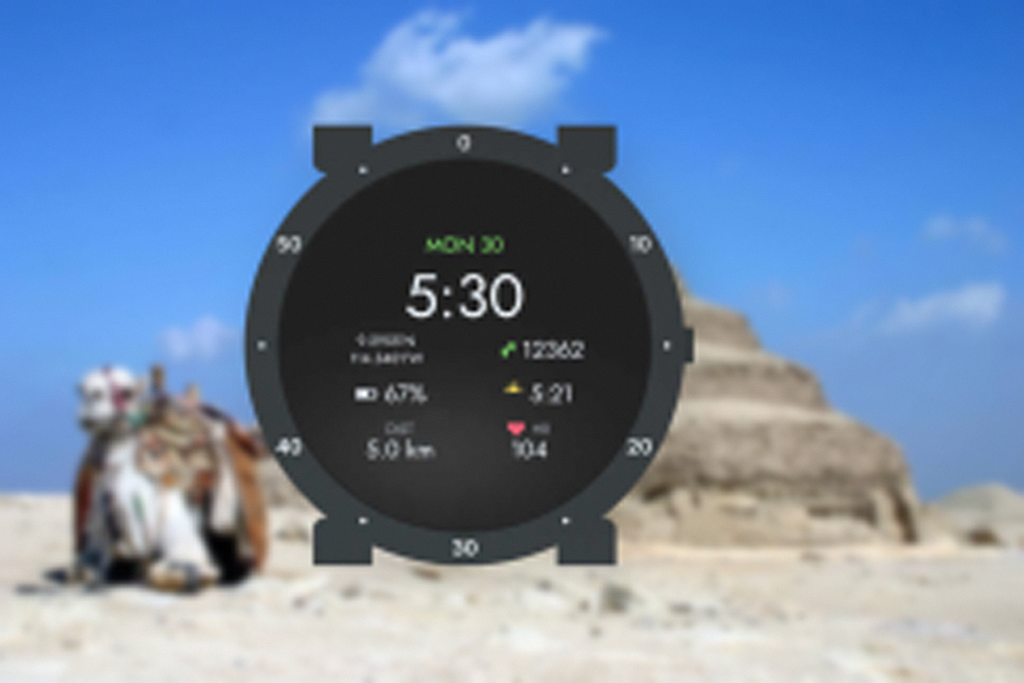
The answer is 5,30
